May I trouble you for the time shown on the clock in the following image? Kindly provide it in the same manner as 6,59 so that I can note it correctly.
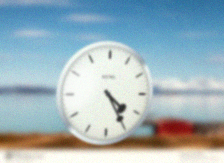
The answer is 4,25
